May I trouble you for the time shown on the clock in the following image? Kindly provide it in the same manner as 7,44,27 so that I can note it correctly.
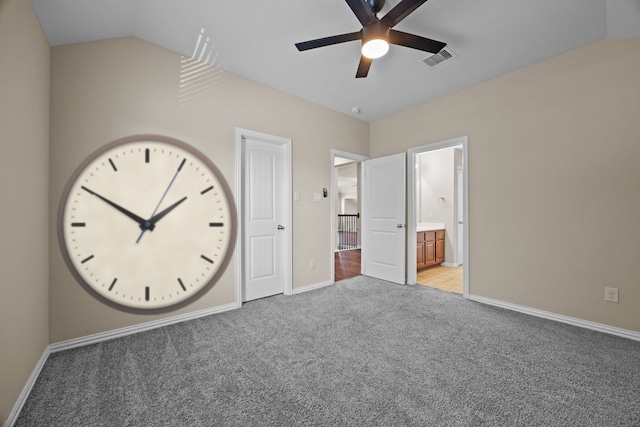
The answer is 1,50,05
